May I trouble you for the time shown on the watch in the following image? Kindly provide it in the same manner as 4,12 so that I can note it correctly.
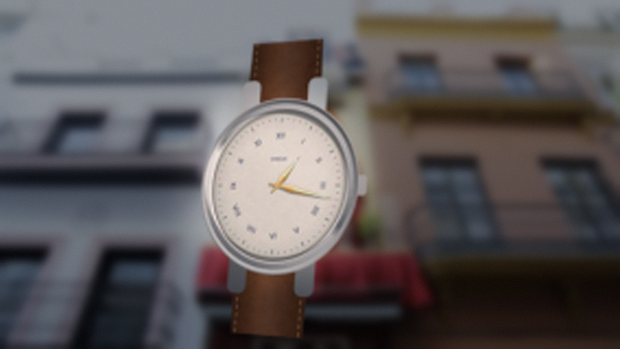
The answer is 1,17
